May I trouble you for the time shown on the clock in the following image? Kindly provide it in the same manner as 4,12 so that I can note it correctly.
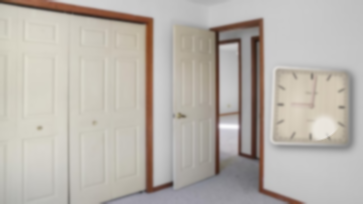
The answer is 9,01
